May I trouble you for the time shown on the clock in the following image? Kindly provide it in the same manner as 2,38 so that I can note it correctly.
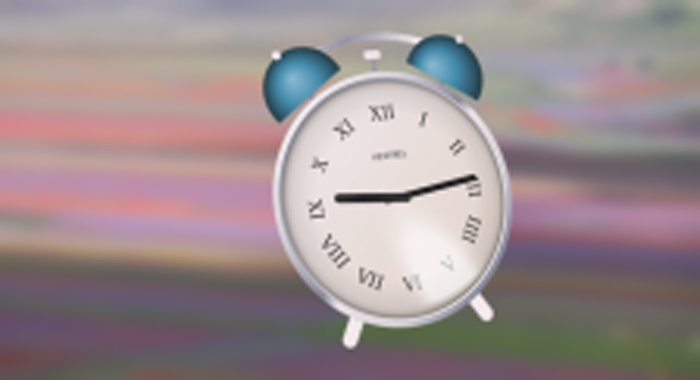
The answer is 9,14
